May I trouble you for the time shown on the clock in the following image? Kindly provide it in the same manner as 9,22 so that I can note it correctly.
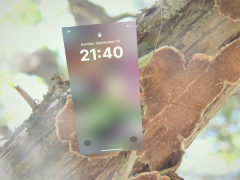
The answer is 21,40
